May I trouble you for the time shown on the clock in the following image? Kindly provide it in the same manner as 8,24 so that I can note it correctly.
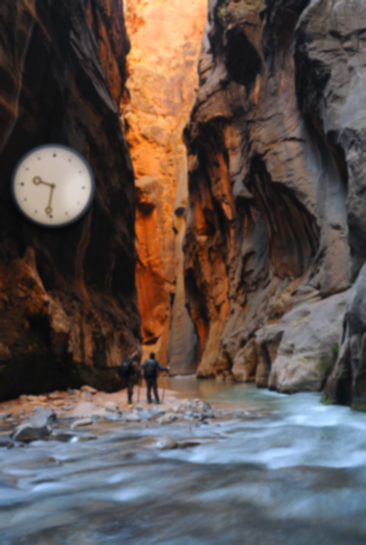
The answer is 9,31
